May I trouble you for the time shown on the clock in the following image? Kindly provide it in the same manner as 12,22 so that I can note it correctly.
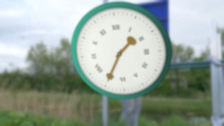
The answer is 1,35
